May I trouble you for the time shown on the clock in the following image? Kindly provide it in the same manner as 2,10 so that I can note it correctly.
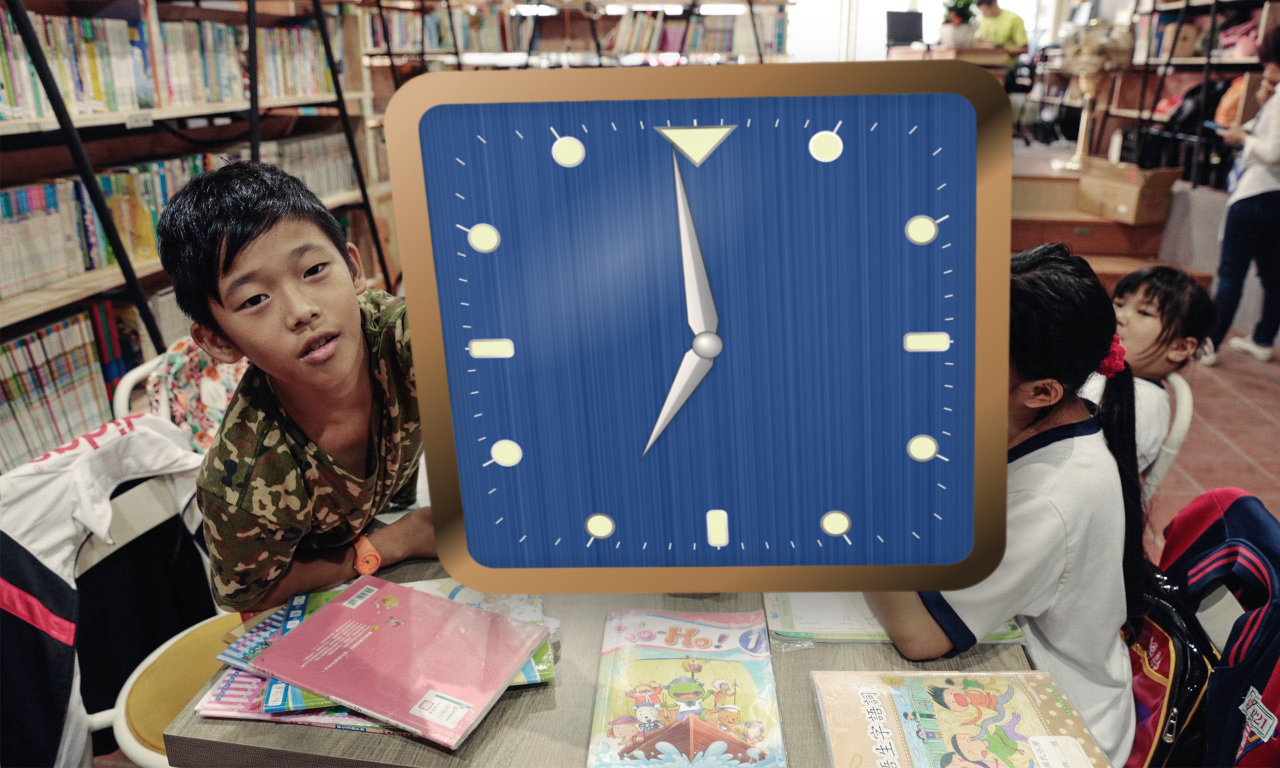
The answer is 6,59
